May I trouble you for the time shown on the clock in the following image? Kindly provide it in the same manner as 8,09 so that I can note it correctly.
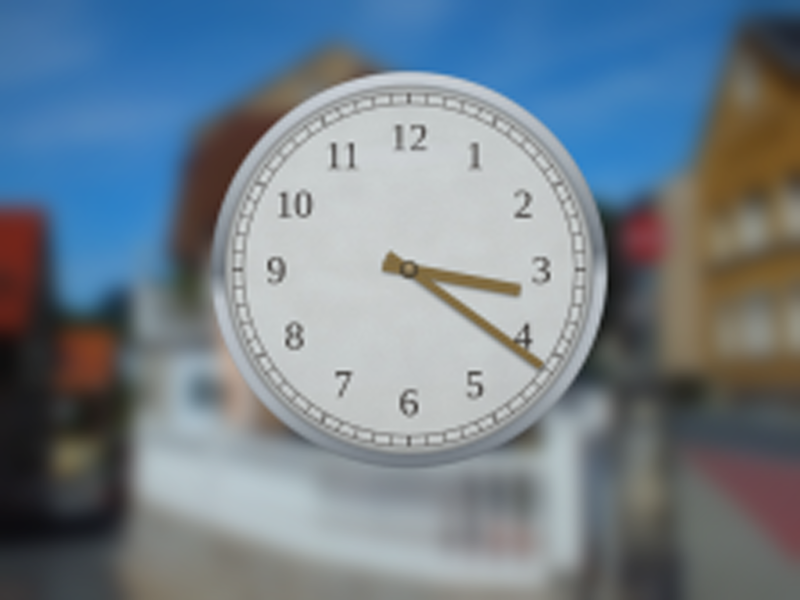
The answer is 3,21
